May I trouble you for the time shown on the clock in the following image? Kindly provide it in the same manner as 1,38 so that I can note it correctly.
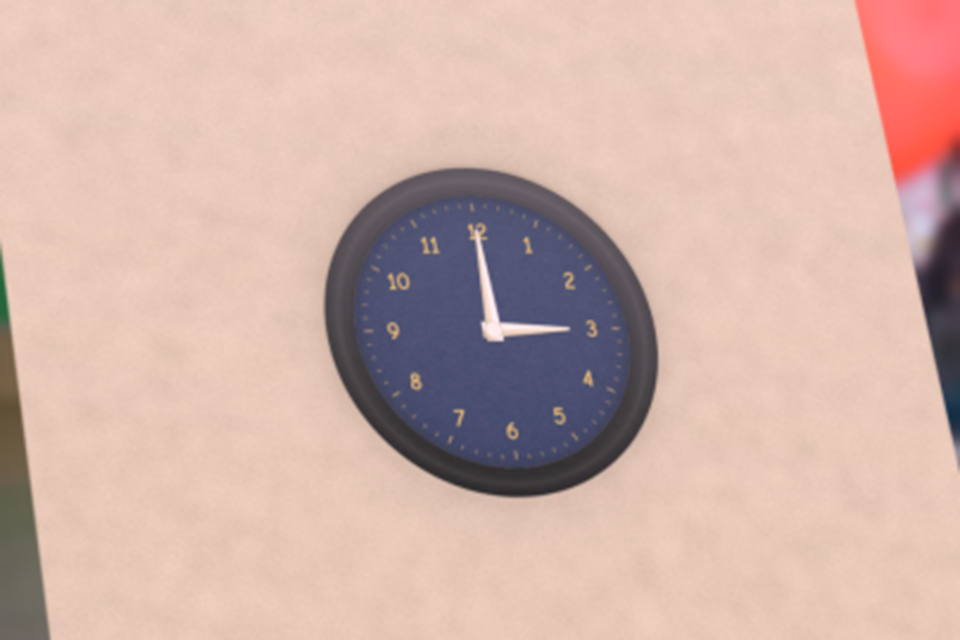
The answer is 3,00
